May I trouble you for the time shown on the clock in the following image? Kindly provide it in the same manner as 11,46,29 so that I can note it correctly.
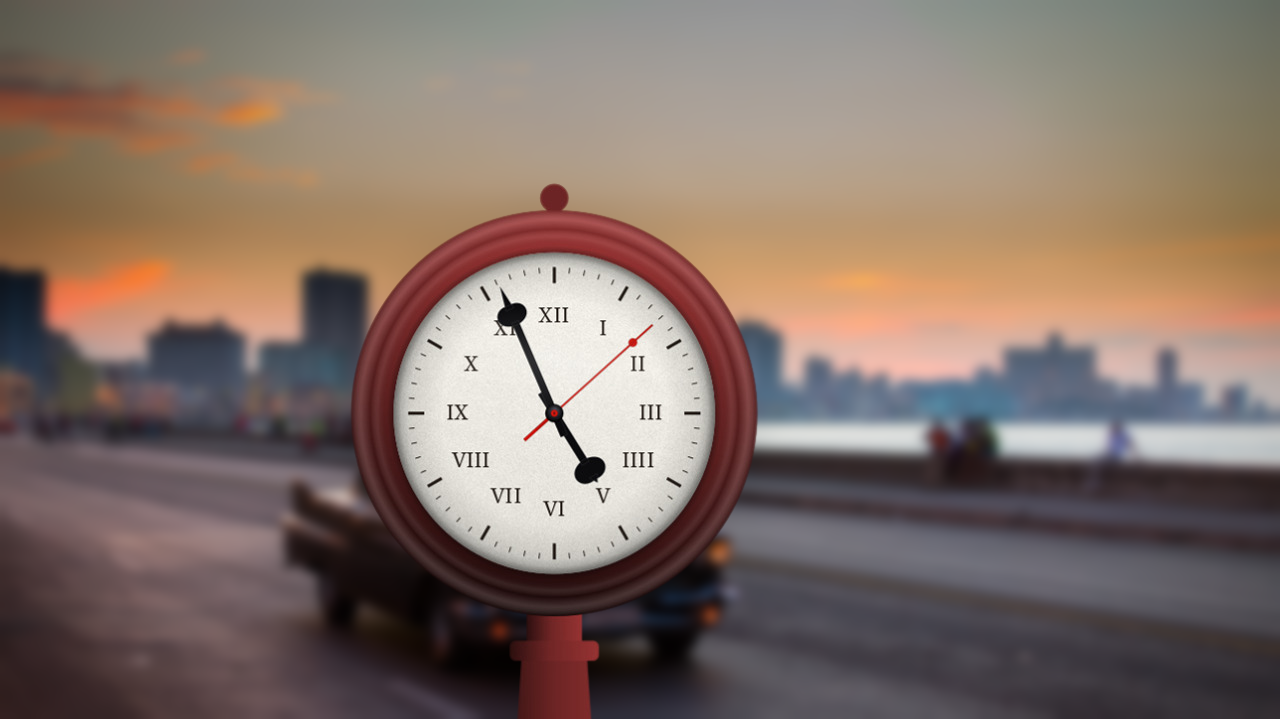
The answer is 4,56,08
